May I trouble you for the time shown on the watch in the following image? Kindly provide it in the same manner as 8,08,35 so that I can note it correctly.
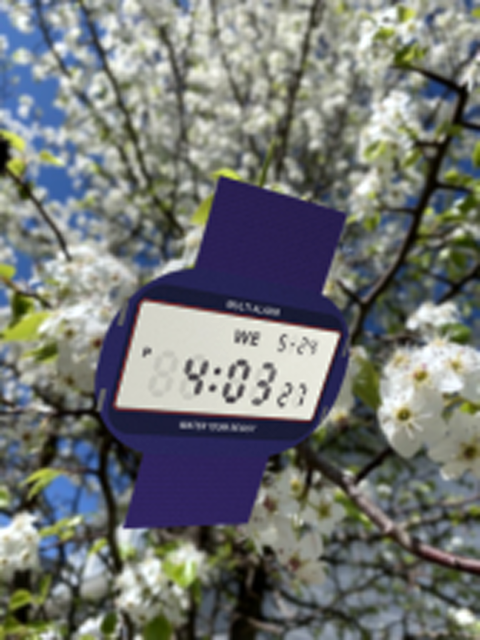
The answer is 4,03,27
